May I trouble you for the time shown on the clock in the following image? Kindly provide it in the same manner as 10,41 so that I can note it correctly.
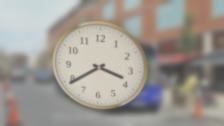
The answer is 3,39
